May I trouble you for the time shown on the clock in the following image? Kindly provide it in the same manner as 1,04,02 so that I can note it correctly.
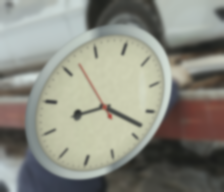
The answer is 8,17,52
